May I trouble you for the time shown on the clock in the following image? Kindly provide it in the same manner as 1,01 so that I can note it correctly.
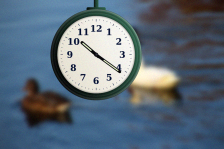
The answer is 10,21
